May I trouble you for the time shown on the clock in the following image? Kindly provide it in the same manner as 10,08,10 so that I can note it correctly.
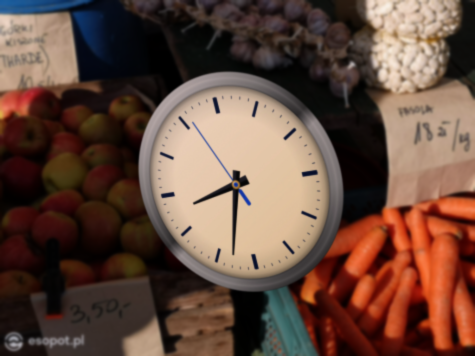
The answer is 8,32,56
